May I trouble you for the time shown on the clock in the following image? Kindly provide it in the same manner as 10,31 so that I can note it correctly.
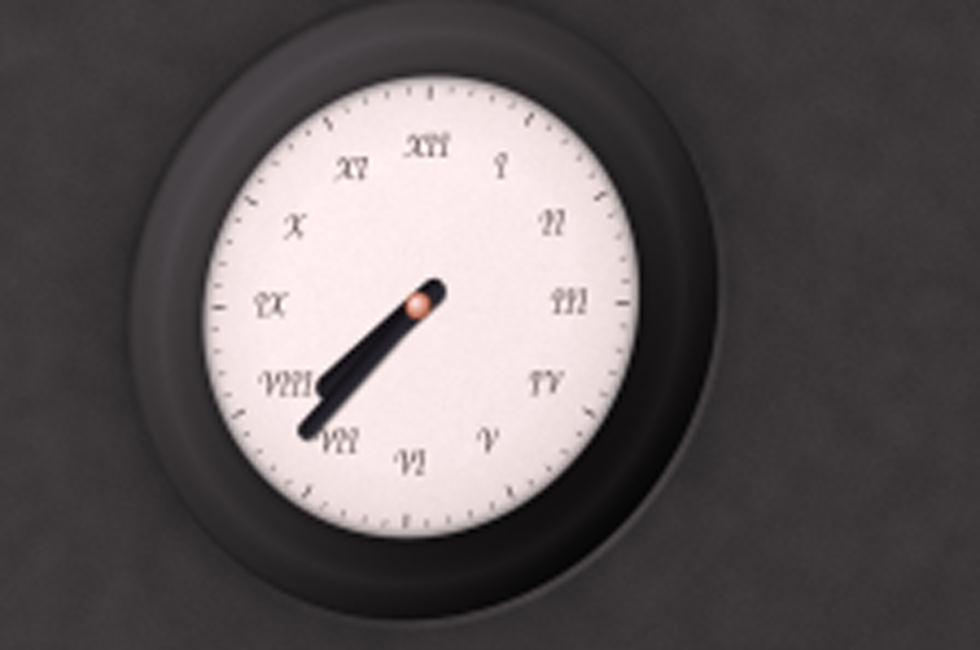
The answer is 7,37
